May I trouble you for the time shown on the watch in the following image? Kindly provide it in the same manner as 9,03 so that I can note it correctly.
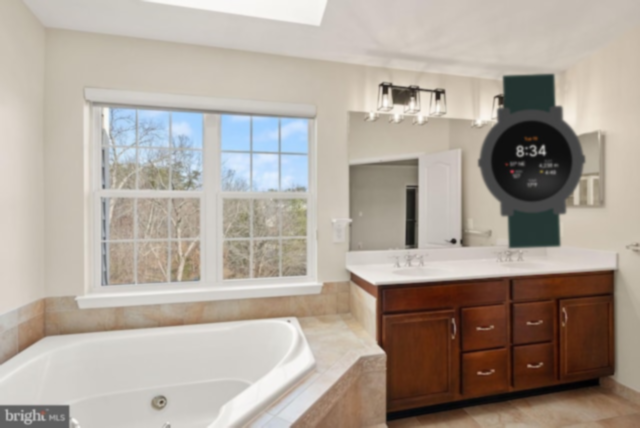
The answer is 8,34
